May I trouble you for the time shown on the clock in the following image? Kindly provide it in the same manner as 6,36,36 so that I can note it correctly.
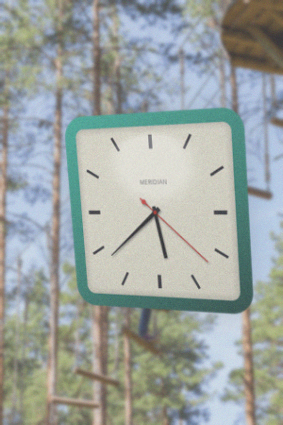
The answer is 5,38,22
